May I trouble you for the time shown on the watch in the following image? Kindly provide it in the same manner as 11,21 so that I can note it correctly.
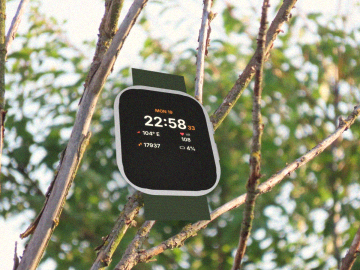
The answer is 22,58
